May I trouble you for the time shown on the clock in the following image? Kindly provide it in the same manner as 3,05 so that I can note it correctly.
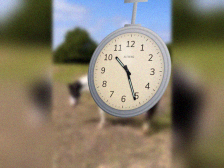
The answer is 10,26
